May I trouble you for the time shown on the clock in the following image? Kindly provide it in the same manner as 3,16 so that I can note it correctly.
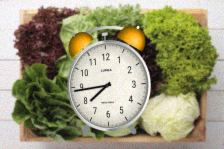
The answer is 7,44
